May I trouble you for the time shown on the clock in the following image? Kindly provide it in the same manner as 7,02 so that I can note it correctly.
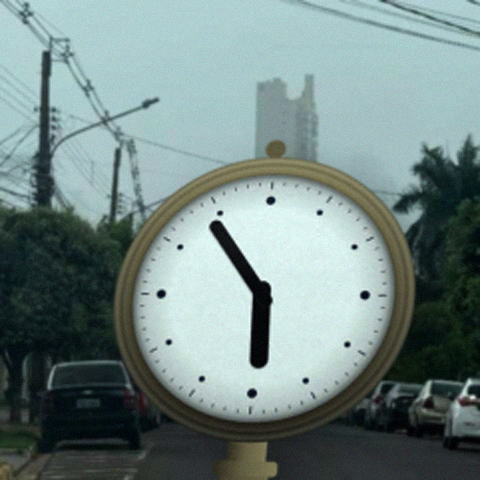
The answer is 5,54
